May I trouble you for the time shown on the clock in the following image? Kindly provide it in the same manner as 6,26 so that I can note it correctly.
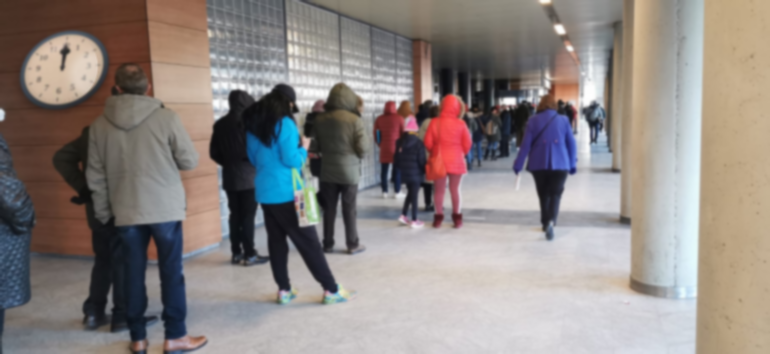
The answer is 12,00
